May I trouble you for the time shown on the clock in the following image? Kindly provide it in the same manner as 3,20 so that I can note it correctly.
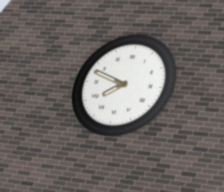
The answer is 7,48
